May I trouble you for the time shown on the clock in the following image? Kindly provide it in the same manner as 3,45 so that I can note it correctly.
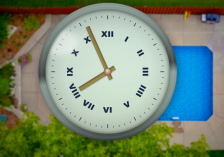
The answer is 7,56
